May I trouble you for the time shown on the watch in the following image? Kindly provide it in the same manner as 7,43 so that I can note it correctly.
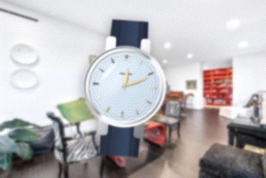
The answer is 12,11
